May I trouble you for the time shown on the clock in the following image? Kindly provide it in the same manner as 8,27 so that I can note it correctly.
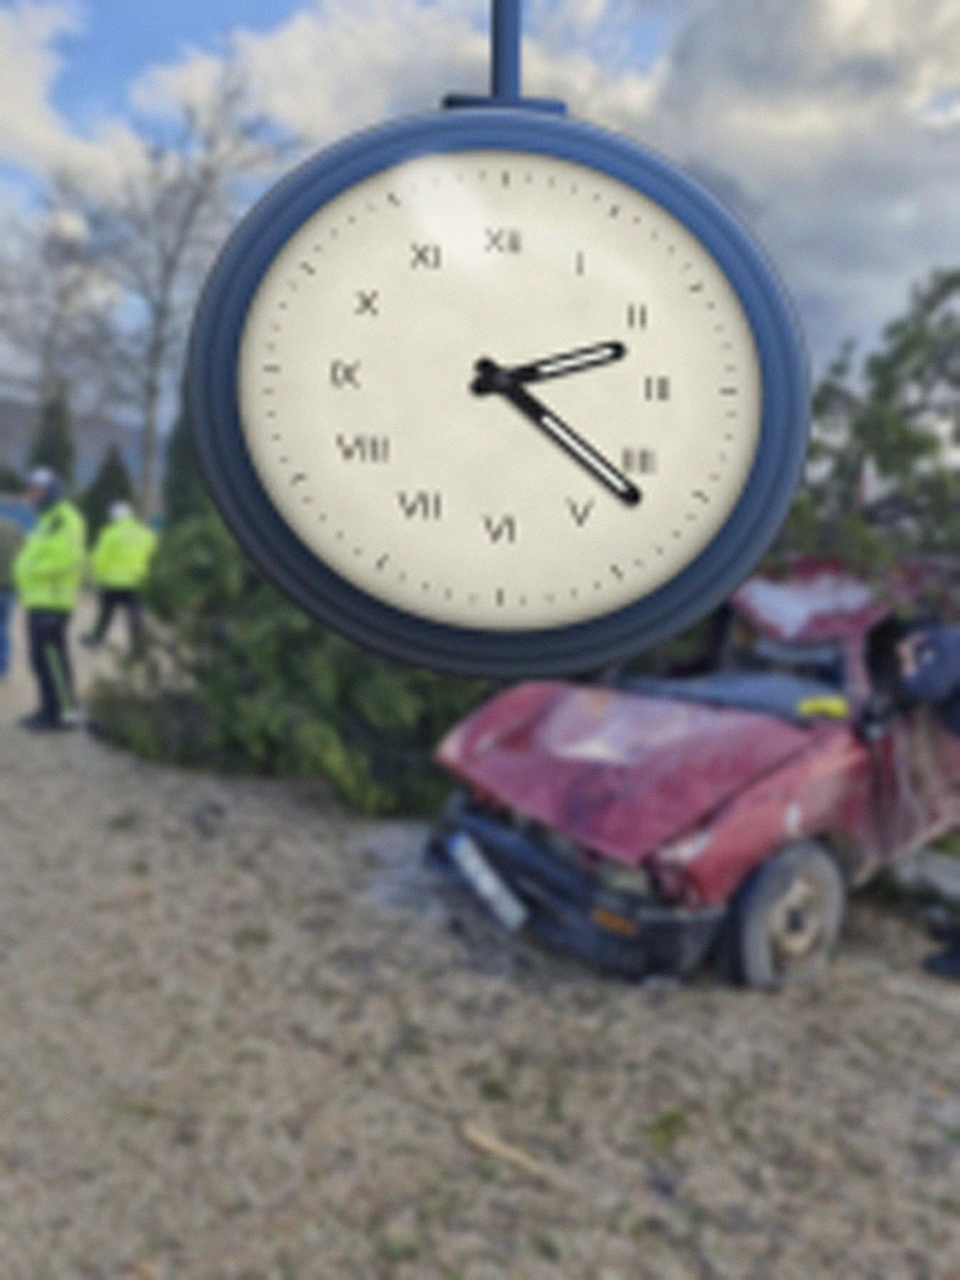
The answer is 2,22
